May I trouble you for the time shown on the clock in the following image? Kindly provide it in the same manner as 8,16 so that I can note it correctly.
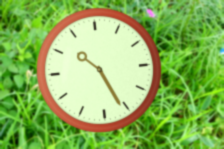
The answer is 10,26
